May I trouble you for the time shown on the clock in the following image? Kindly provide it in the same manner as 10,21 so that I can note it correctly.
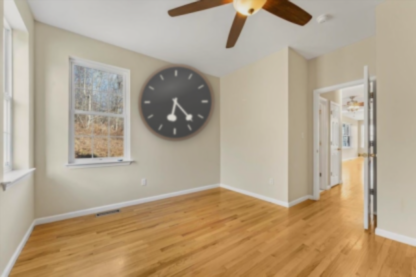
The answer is 6,23
